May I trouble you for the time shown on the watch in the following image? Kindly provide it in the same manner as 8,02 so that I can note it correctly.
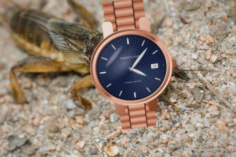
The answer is 4,07
